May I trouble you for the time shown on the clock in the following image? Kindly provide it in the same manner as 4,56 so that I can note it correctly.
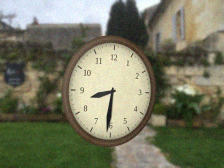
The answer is 8,31
